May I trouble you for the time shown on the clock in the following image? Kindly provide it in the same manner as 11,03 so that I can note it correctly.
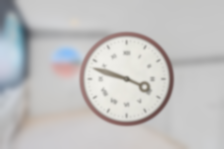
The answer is 3,48
